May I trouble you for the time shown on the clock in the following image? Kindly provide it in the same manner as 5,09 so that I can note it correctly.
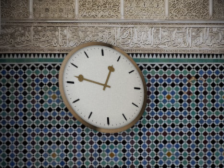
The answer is 12,47
